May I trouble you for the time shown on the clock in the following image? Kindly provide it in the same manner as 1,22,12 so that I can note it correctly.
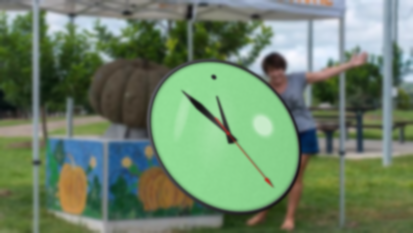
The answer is 11,53,25
